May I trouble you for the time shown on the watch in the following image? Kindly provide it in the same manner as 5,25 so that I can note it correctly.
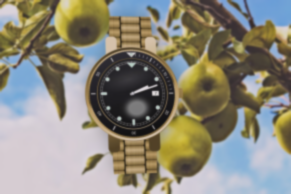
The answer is 2,12
